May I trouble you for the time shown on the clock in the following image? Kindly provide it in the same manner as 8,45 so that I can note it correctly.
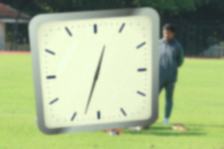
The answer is 12,33
